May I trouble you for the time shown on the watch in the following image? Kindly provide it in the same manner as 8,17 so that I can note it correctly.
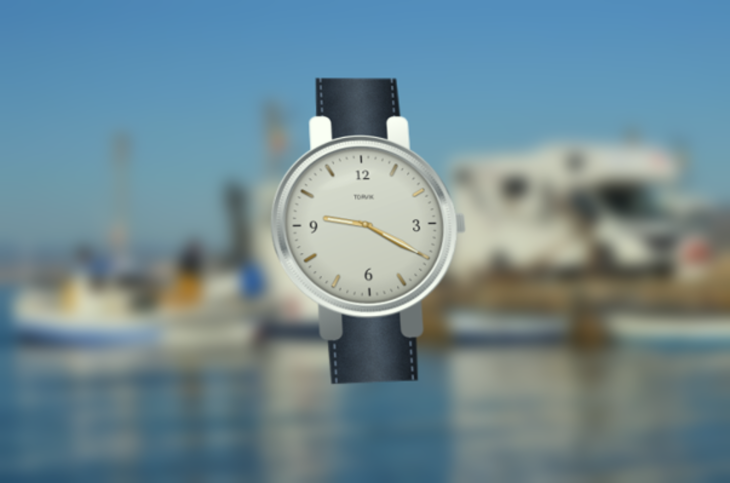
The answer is 9,20
